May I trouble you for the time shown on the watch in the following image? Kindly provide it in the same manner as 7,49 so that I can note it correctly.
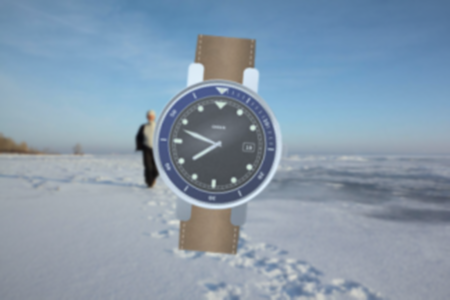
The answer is 7,48
